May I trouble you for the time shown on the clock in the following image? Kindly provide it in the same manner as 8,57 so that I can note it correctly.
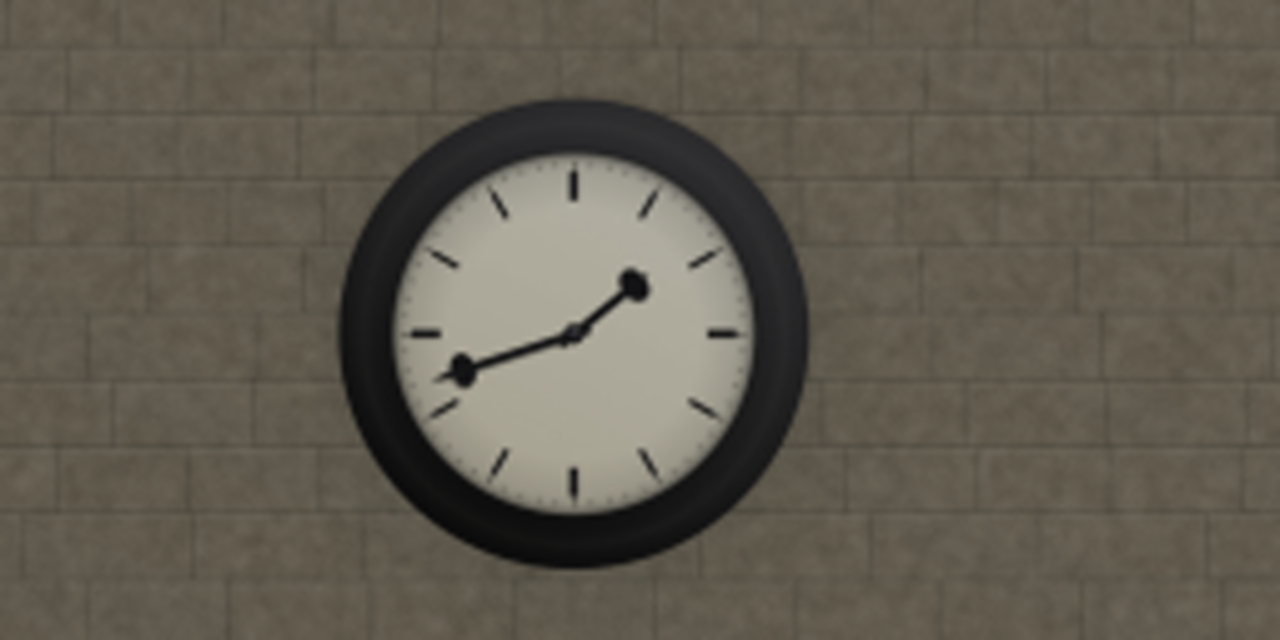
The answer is 1,42
